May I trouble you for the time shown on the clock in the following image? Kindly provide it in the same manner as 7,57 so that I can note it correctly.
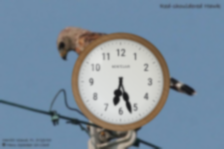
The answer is 6,27
